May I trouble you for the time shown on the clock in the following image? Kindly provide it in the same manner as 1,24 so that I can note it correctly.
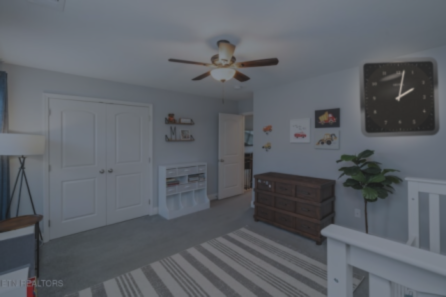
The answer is 2,02
